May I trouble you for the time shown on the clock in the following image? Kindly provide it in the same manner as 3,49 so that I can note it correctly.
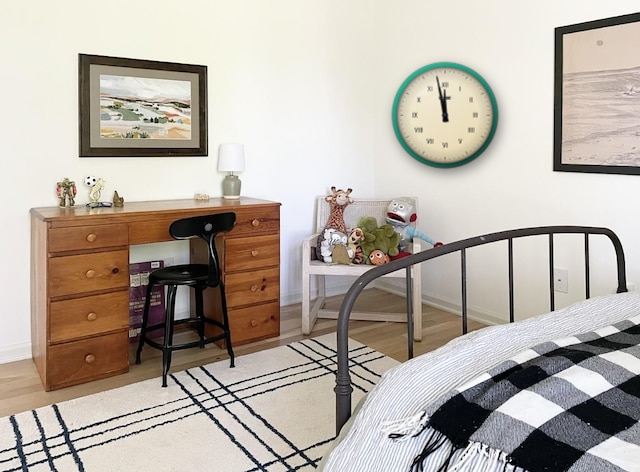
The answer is 11,58
